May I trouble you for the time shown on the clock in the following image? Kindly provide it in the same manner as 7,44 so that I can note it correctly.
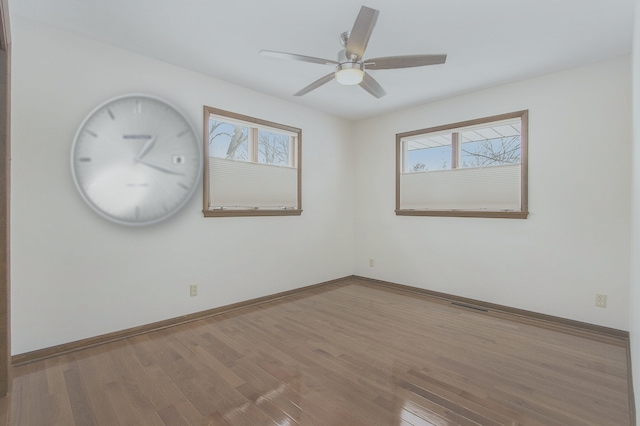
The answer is 1,18
